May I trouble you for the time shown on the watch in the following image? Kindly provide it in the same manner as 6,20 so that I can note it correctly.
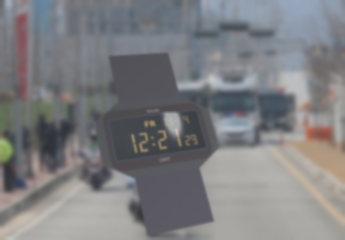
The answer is 12,21
